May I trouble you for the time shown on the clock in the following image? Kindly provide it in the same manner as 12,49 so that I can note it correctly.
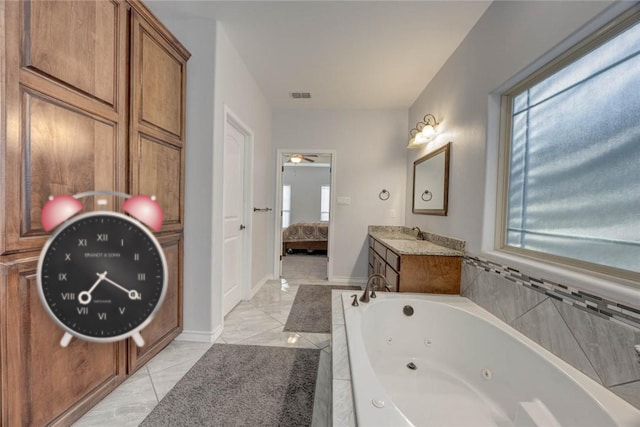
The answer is 7,20
